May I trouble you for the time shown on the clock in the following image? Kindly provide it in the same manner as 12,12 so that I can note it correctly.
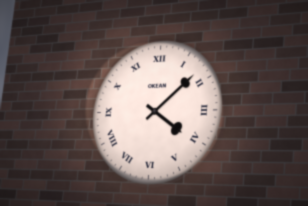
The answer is 4,08
